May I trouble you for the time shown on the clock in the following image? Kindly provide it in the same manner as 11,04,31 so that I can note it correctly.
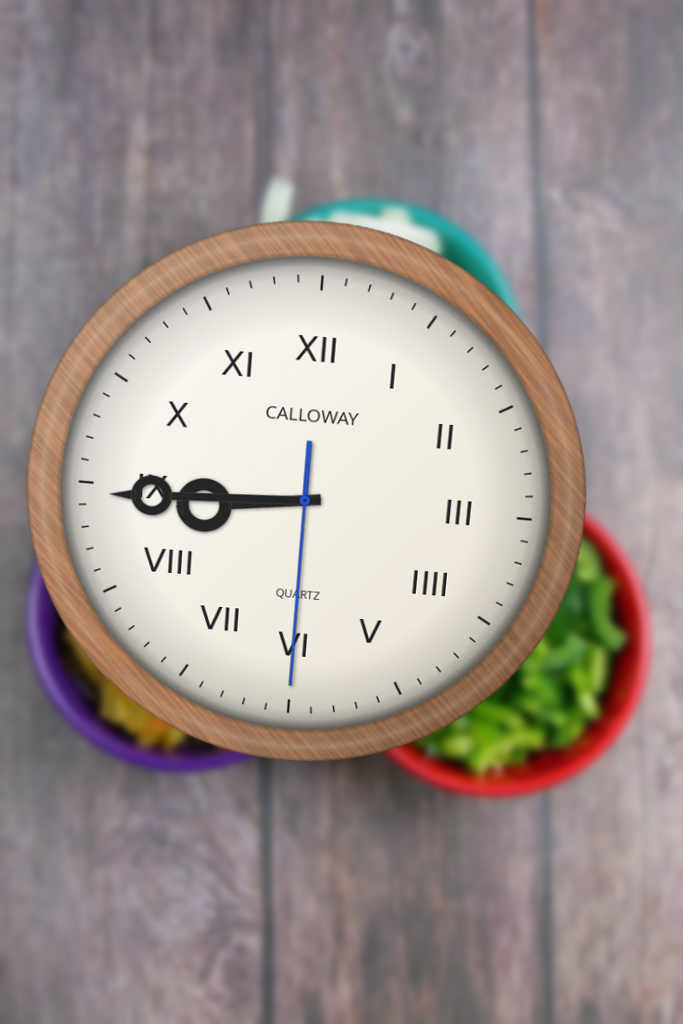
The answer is 8,44,30
